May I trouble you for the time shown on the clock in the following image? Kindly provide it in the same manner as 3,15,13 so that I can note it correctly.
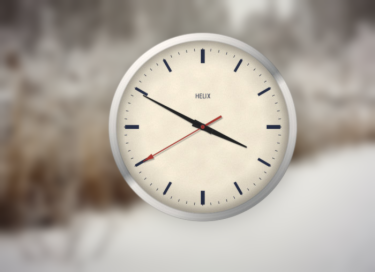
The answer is 3,49,40
